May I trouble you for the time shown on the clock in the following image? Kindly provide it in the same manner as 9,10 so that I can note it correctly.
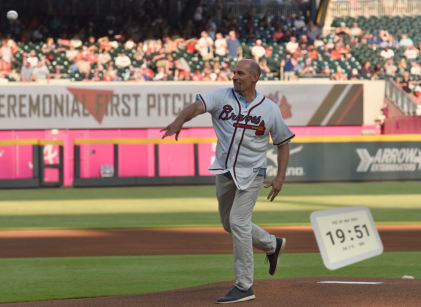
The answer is 19,51
